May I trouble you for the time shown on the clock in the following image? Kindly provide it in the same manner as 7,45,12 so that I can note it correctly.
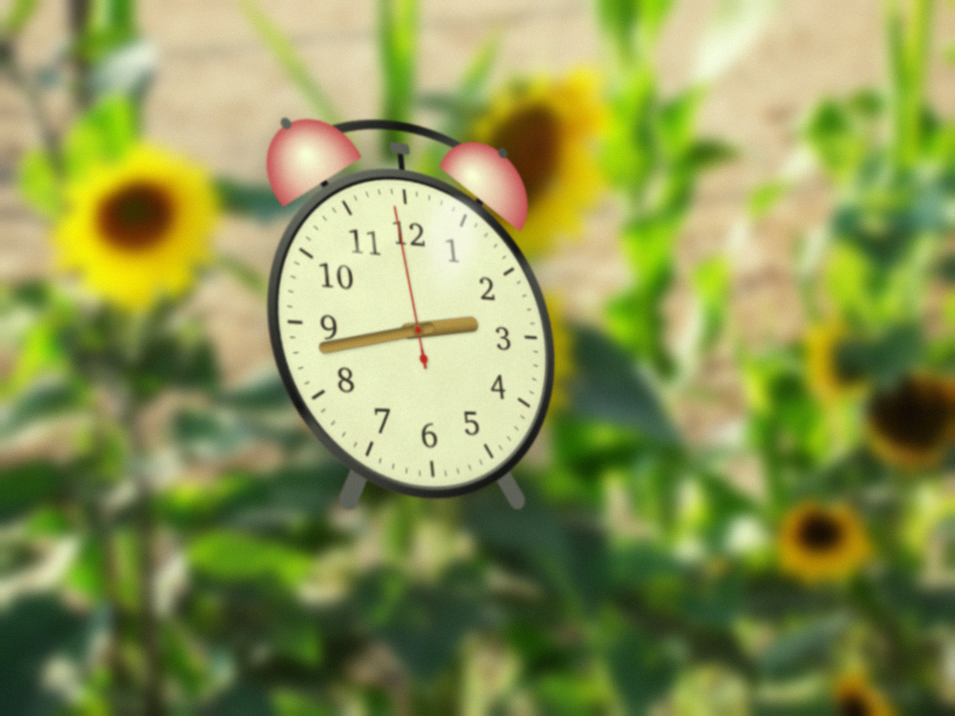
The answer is 2,42,59
